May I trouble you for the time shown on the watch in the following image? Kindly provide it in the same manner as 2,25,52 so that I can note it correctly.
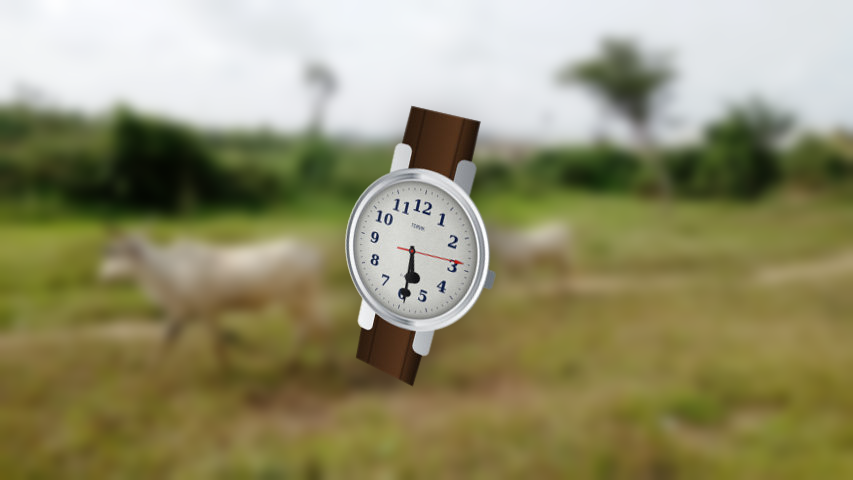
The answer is 5,29,14
